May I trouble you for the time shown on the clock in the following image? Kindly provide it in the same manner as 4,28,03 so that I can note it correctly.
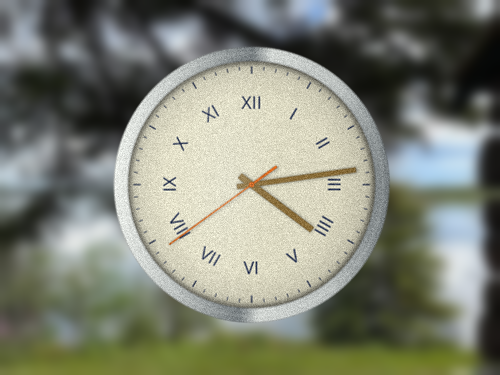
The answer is 4,13,39
